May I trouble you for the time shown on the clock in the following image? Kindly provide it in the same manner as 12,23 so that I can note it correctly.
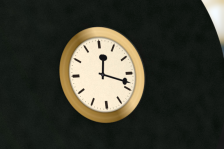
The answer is 12,18
